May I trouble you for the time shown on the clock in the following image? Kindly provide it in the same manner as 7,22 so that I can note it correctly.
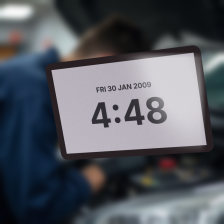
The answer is 4,48
